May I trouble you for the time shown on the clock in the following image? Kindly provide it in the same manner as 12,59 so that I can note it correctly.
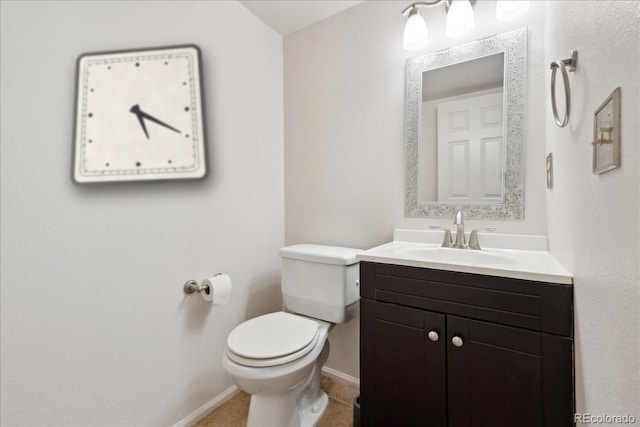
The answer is 5,20
